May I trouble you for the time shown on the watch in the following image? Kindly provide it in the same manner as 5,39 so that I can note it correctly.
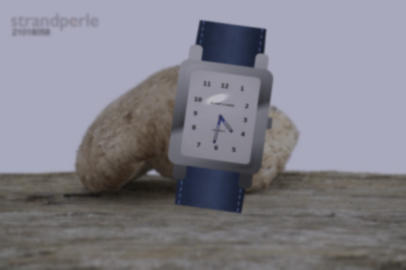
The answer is 4,31
